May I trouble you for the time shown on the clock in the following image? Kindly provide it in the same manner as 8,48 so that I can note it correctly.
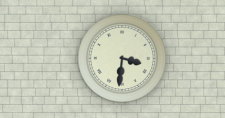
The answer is 3,31
